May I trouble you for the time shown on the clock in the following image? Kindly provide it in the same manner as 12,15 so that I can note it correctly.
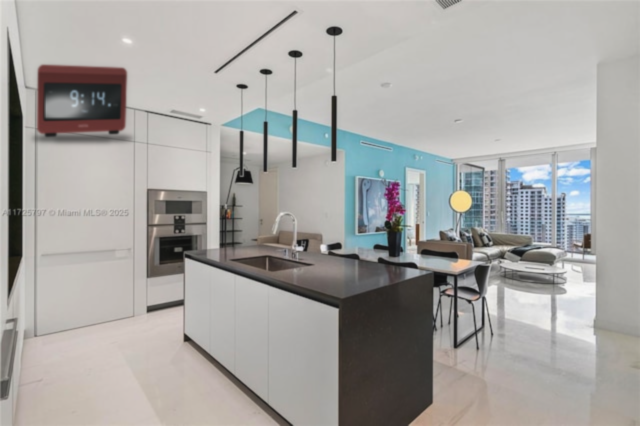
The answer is 9,14
